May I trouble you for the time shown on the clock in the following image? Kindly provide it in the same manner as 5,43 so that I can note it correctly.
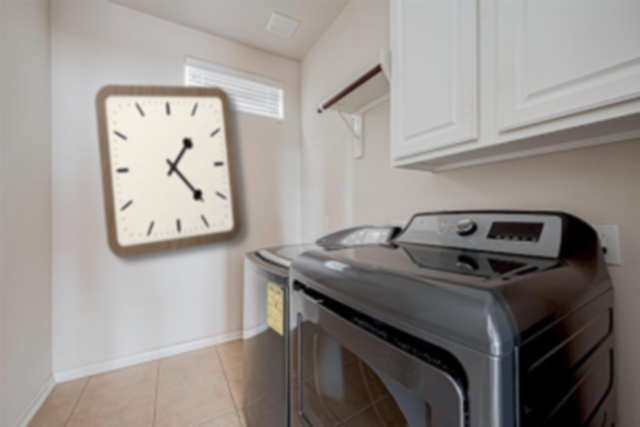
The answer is 1,23
